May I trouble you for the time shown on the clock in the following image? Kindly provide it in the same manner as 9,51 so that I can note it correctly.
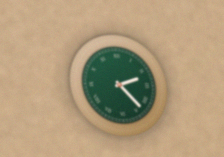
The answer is 2,23
